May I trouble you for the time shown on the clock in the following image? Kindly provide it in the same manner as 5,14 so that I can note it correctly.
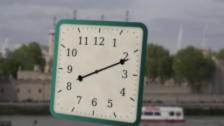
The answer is 8,11
